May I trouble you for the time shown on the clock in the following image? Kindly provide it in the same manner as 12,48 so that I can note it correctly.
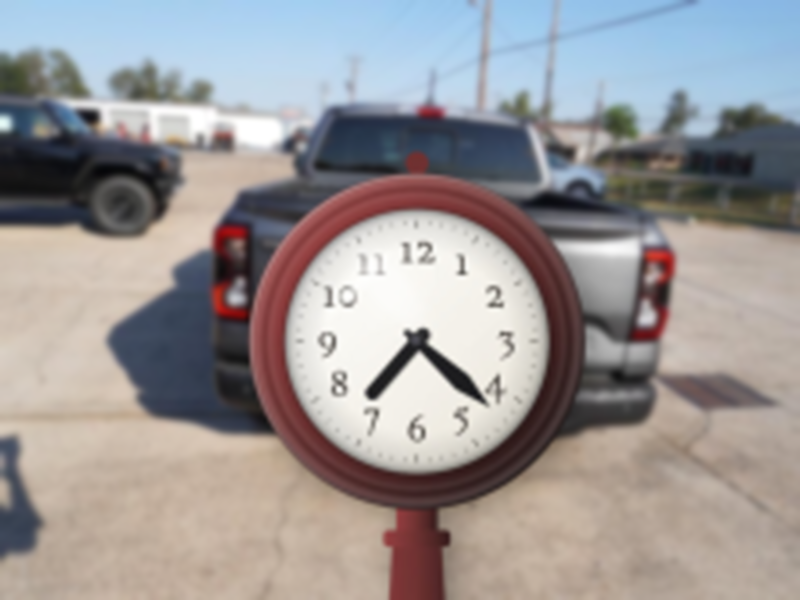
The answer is 7,22
